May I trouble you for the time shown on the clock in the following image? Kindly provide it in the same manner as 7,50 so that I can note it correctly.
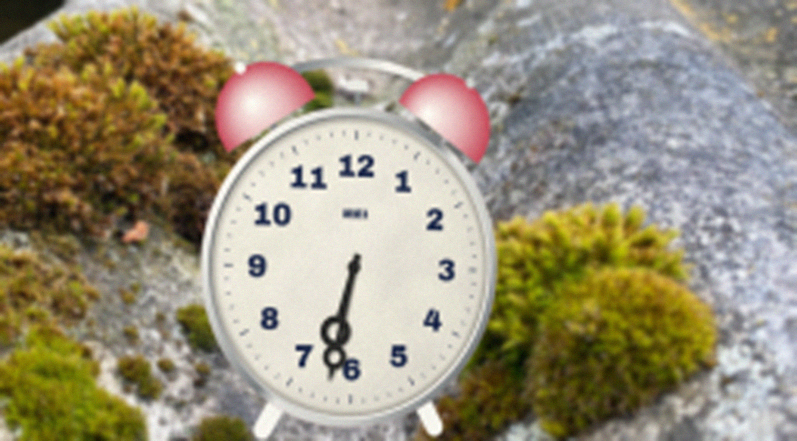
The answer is 6,32
